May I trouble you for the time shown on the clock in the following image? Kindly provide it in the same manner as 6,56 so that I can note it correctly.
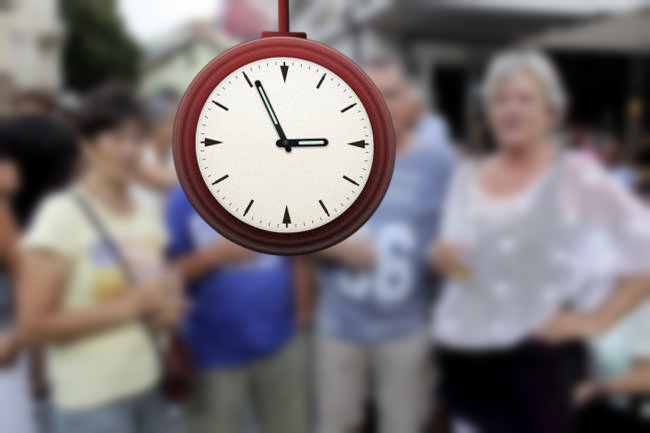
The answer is 2,56
